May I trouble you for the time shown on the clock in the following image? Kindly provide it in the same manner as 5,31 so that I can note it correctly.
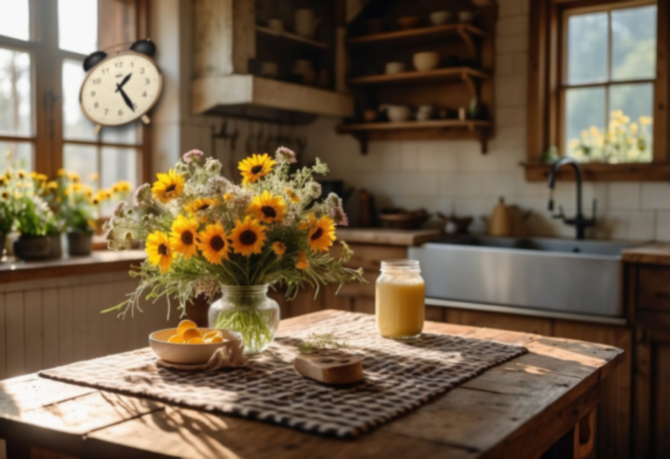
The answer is 1,26
